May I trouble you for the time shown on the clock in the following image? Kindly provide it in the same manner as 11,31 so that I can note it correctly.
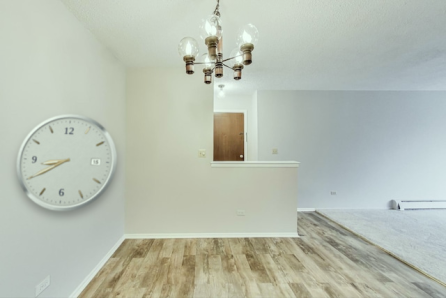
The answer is 8,40
